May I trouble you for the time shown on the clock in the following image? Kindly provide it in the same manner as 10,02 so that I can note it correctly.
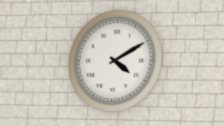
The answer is 4,10
